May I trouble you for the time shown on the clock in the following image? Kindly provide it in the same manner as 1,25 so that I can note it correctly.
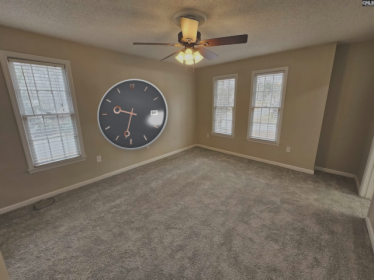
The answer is 9,32
